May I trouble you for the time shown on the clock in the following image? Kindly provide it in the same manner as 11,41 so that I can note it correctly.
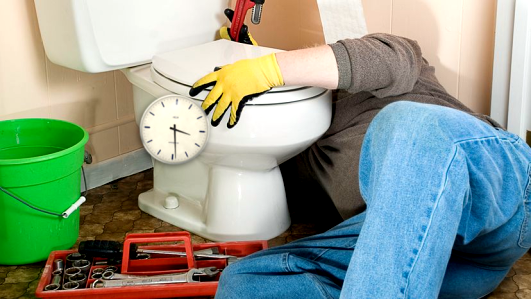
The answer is 3,29
